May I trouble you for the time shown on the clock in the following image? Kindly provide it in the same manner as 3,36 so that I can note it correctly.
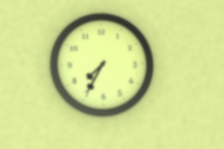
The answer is 7,35
